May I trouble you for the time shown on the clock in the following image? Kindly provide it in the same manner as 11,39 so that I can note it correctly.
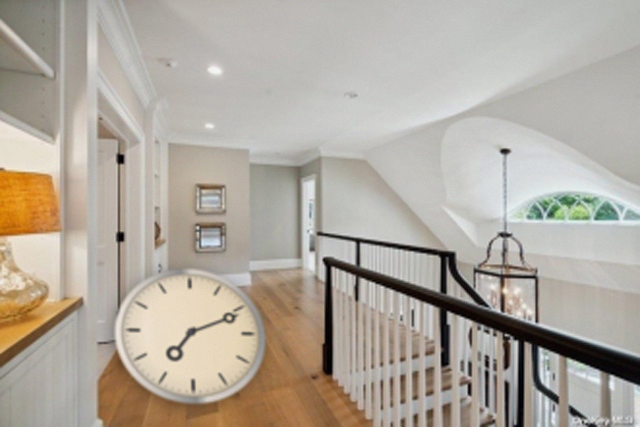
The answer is 7,11
